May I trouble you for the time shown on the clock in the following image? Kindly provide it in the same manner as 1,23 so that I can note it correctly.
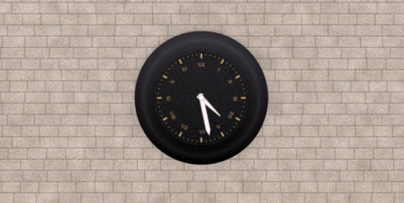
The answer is 4,28
